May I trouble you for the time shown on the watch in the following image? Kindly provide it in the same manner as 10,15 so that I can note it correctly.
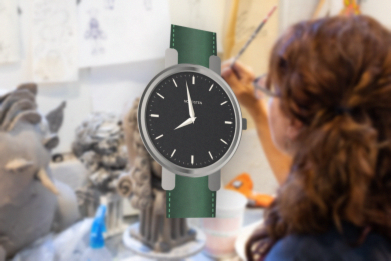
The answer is 7,58
